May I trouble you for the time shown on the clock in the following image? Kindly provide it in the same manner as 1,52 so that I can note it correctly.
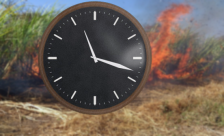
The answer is 11,18
